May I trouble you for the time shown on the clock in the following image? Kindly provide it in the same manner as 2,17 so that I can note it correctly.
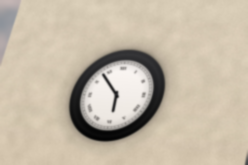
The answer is 5,53
